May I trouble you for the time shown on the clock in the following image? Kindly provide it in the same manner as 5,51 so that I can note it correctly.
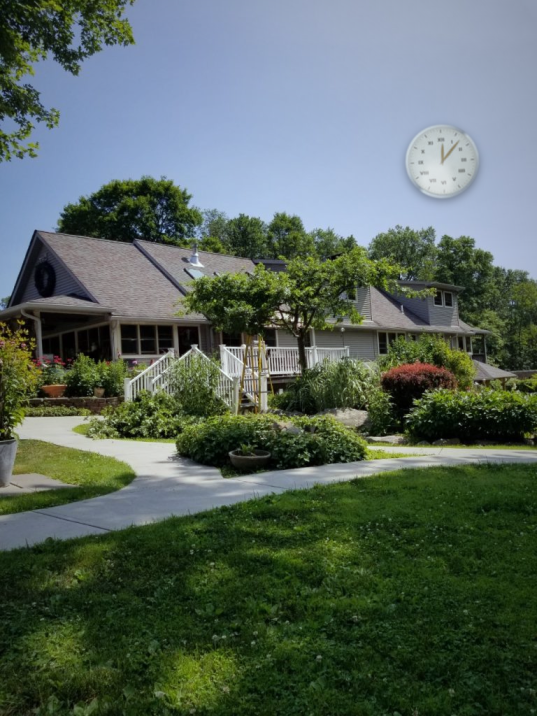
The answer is 12,07
